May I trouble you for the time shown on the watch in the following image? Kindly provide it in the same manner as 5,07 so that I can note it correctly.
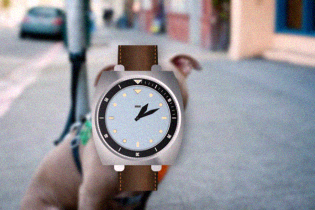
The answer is 1,11
